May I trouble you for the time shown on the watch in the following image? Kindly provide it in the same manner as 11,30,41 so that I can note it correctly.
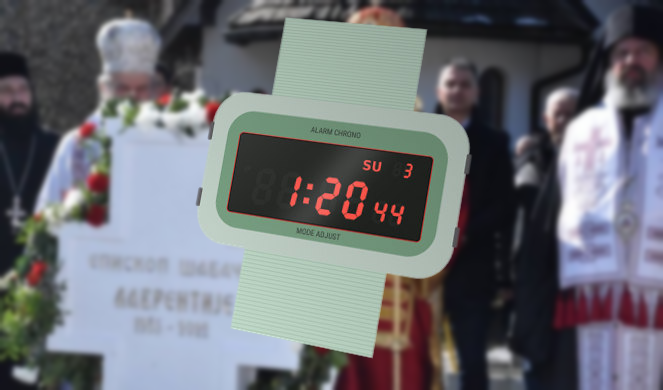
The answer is 1,20,44
